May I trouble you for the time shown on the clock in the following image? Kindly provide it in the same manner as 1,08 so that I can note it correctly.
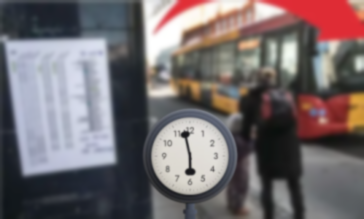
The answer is 5,58
